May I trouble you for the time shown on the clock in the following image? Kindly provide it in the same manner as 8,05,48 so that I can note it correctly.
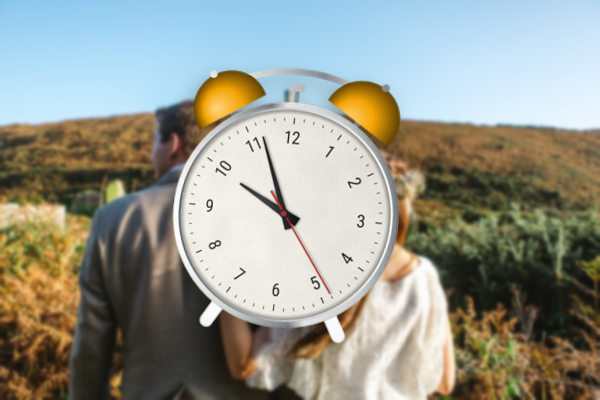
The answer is 9,56,24
